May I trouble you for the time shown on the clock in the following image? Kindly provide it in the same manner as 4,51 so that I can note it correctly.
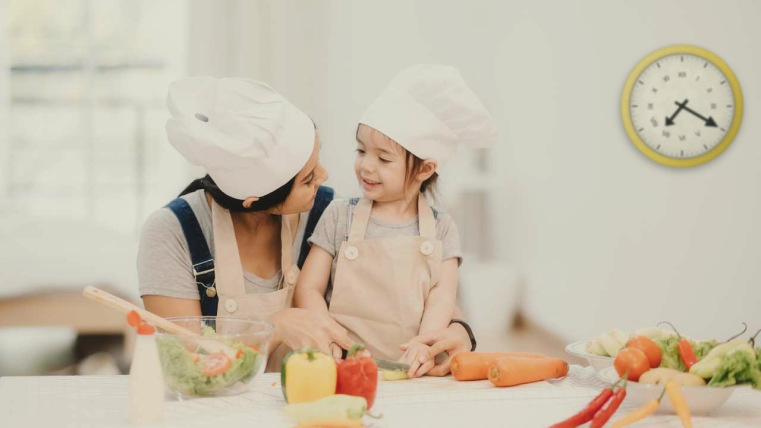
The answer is 7,20
